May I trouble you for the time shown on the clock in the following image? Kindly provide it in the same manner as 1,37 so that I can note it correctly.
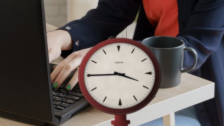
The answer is 3,45
